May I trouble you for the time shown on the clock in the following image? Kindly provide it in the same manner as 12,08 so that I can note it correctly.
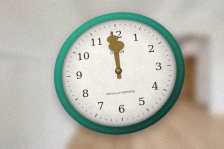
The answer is 11,59
